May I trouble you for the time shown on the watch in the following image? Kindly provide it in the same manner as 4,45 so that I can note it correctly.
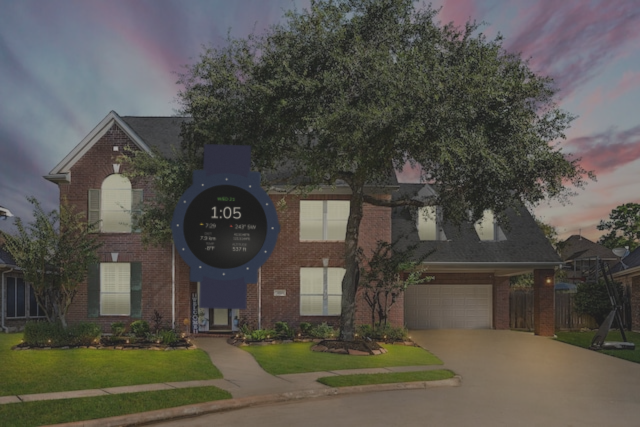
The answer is 1,05
